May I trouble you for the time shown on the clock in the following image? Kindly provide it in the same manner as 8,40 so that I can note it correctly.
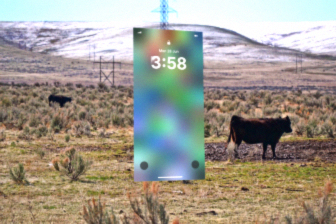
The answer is 3,58
